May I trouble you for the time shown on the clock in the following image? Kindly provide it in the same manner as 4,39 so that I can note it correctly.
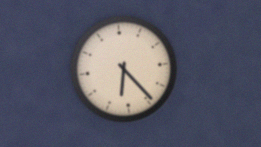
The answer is 6,24
